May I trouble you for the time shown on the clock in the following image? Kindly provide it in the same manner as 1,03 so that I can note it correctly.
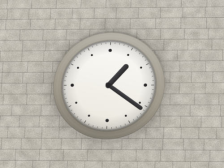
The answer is 1,21
